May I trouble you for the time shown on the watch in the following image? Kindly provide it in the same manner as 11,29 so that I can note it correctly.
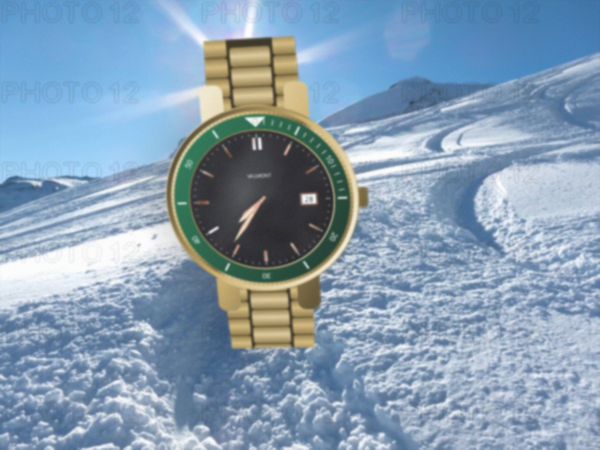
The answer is 7,36
